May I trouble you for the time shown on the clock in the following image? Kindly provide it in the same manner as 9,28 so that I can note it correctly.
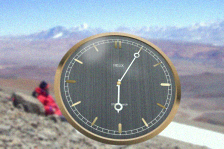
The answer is 6,05
